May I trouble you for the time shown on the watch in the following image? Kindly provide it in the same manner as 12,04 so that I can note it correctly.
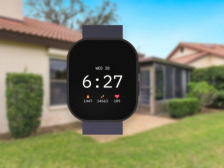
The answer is 6,27
